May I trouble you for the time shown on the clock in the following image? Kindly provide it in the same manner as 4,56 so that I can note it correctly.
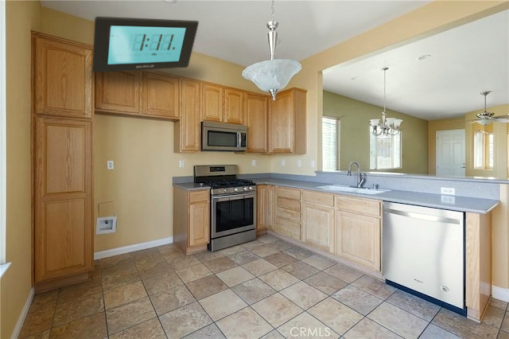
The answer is 1,11
